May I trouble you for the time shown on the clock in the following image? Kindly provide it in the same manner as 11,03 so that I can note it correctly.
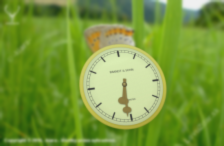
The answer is 6,31
